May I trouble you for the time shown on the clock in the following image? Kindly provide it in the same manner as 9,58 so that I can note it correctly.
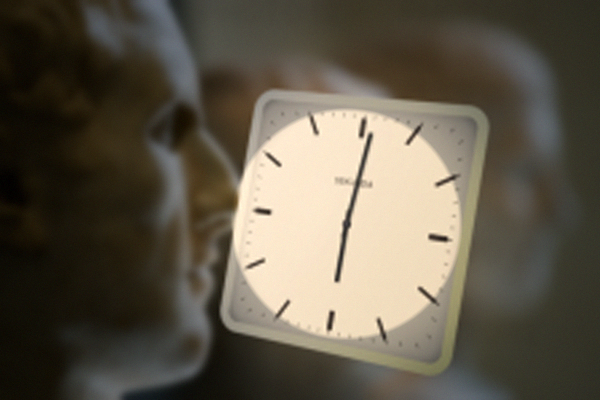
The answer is 6,01
